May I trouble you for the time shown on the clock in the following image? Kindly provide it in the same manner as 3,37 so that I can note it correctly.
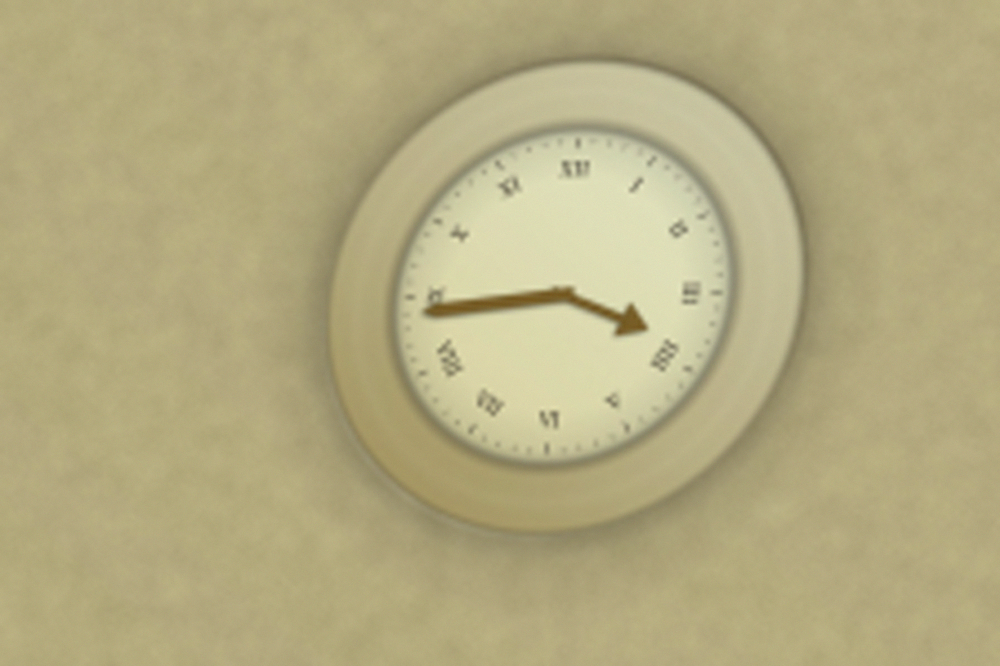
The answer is 3,44
